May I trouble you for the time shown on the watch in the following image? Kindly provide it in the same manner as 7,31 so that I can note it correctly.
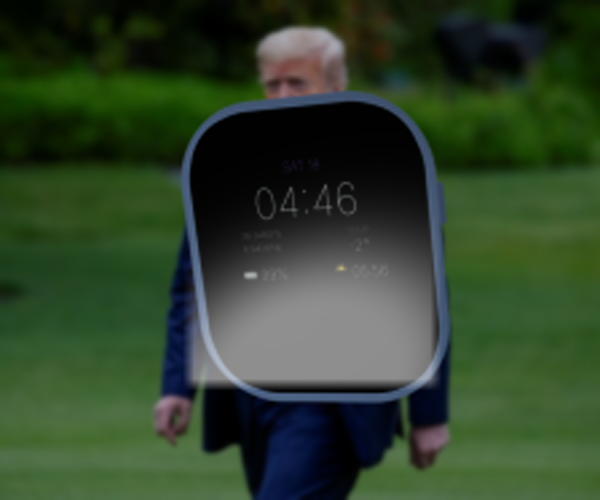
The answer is 4,46
